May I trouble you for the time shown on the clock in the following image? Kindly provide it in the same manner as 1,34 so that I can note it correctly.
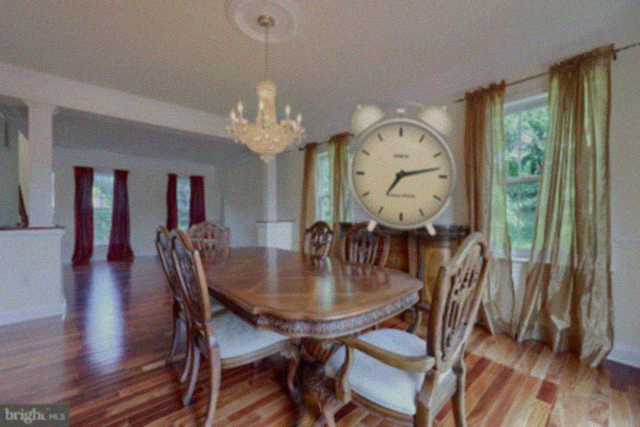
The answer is 7,13
